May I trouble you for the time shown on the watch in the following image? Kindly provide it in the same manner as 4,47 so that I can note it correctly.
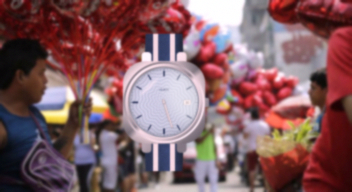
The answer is 5,27
